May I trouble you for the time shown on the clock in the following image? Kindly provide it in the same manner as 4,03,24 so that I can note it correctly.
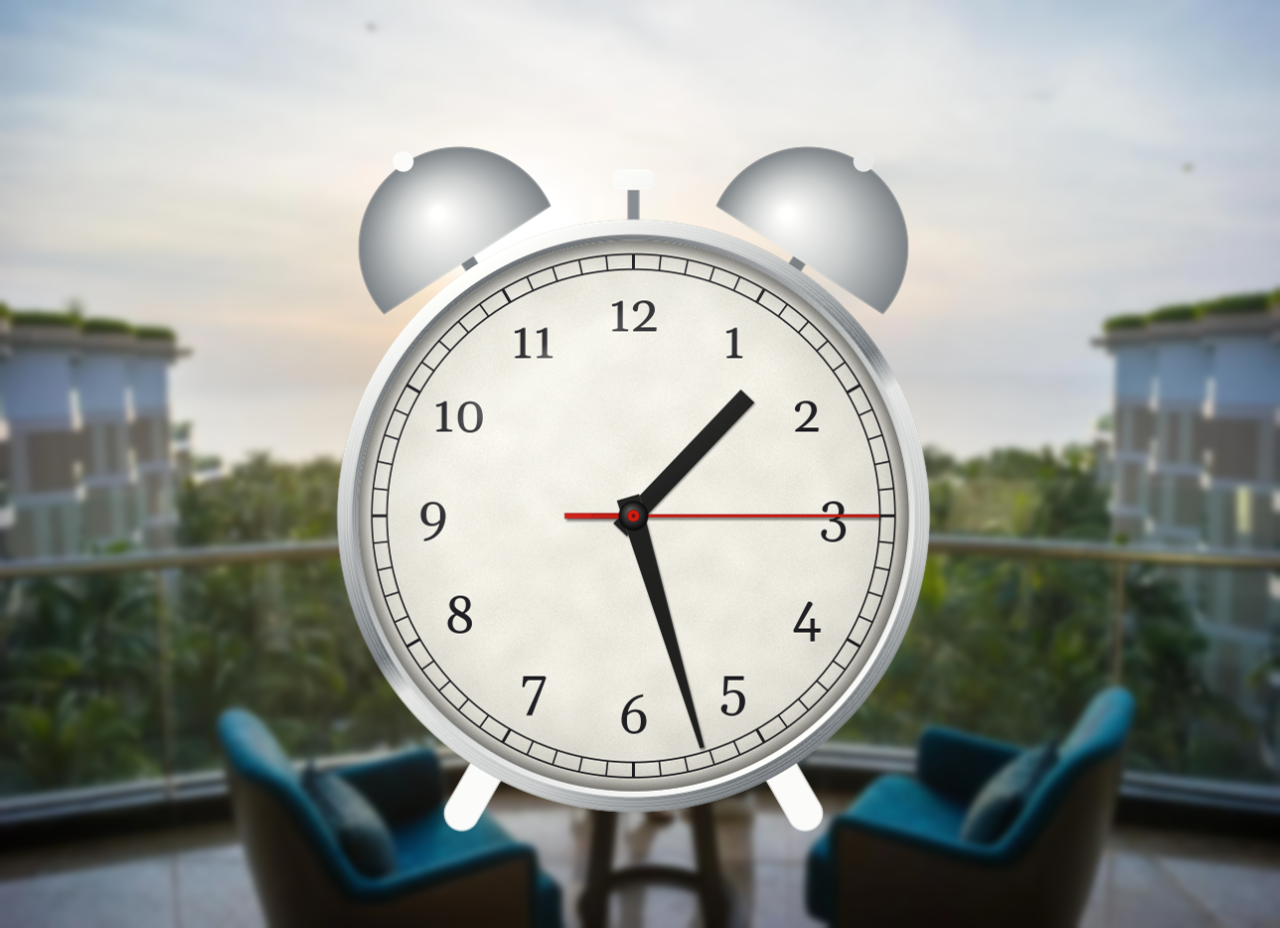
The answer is 1,27,15
